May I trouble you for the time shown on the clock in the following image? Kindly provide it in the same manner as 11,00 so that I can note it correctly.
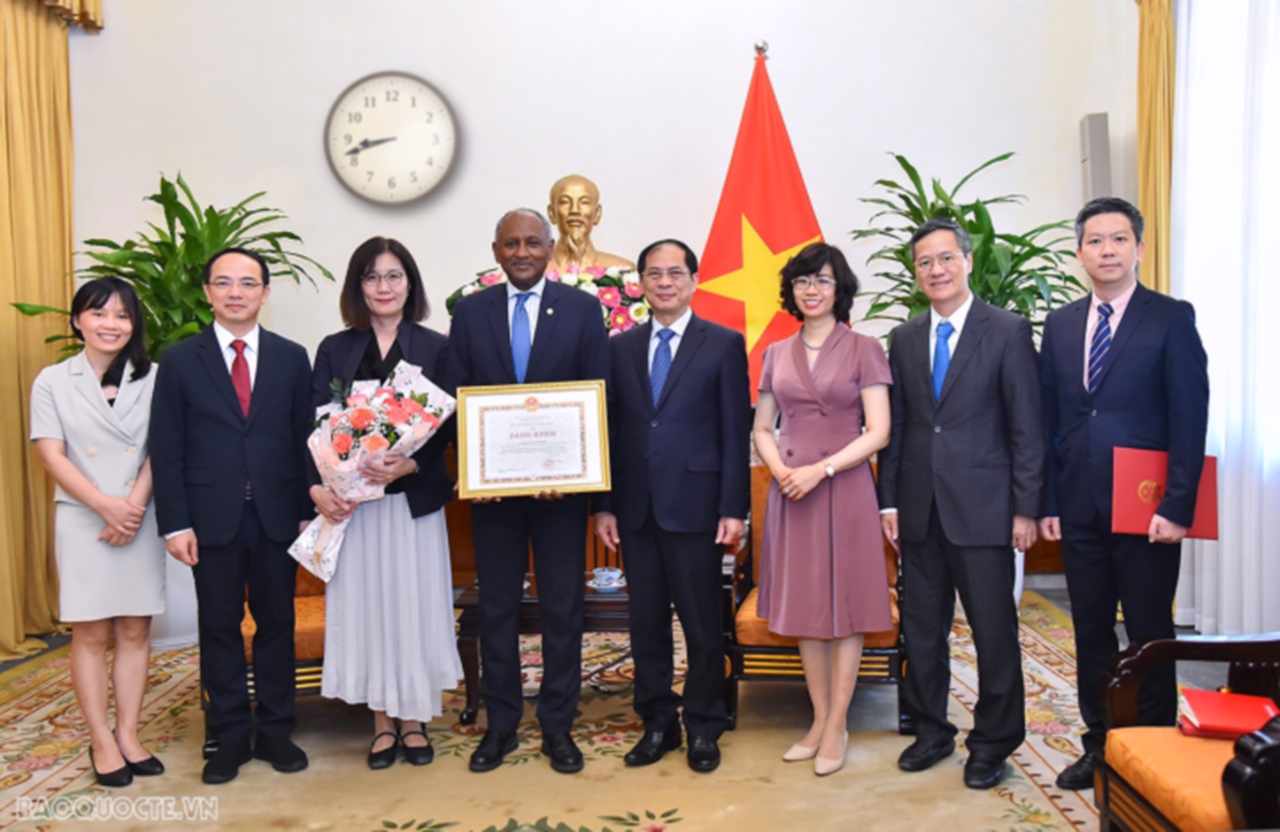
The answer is 8,42
